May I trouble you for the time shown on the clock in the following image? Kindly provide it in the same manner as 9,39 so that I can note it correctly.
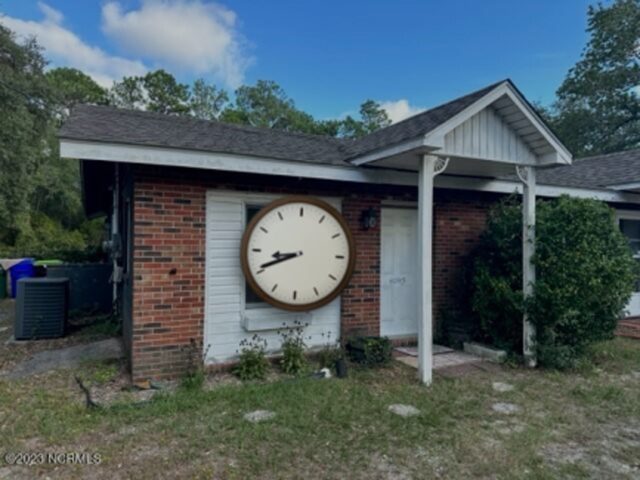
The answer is 8,41
